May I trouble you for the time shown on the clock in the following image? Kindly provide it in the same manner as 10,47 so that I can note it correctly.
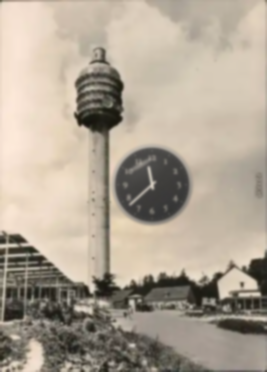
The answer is 11,38
